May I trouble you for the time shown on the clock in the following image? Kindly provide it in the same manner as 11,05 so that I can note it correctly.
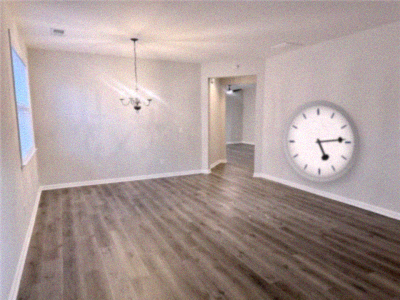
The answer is 5,14
